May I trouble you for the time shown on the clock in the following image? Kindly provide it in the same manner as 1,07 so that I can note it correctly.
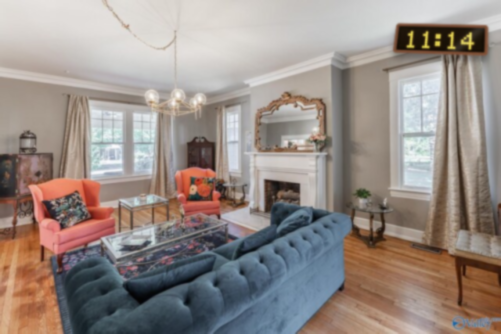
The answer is 11,14
